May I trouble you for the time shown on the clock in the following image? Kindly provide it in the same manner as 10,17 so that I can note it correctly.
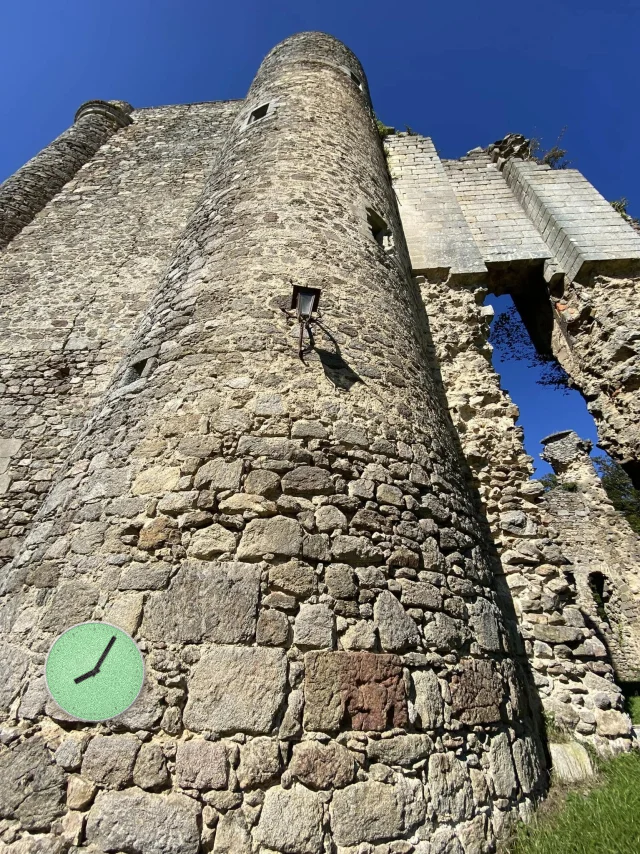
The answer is 8,05
